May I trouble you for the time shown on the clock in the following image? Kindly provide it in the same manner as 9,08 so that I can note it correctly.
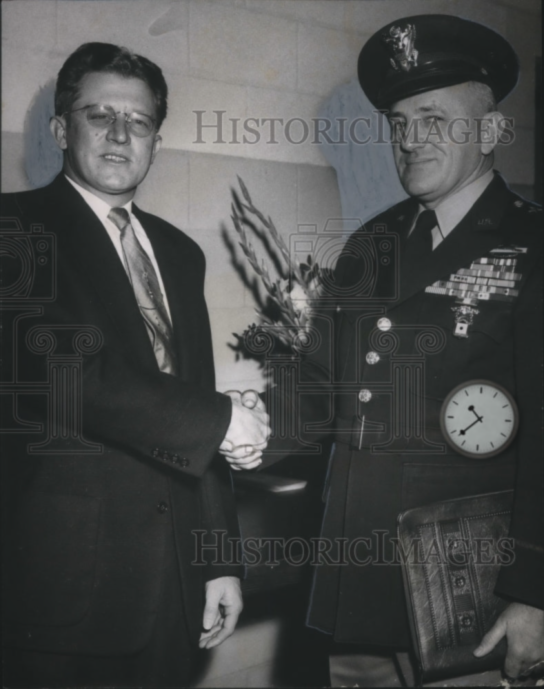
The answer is 10,38
